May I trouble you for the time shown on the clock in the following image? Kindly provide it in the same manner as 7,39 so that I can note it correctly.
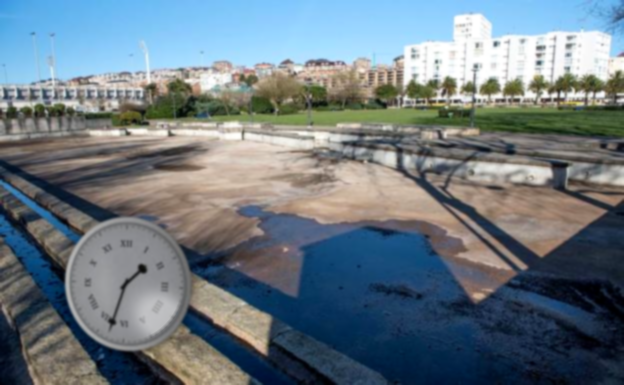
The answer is 1,33
